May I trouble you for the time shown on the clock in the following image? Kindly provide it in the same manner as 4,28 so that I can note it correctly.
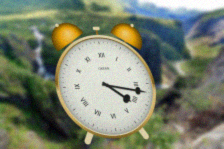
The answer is 4,17
